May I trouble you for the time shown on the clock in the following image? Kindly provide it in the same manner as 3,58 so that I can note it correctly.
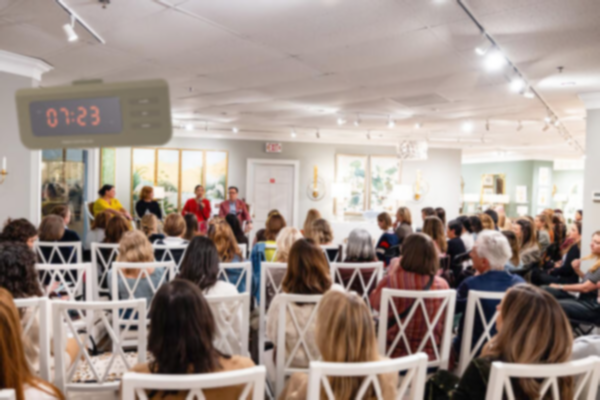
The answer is 7,23
